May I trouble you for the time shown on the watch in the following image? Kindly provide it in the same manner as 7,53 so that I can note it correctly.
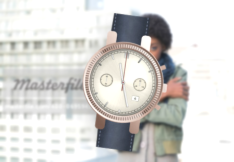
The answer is 11,27
